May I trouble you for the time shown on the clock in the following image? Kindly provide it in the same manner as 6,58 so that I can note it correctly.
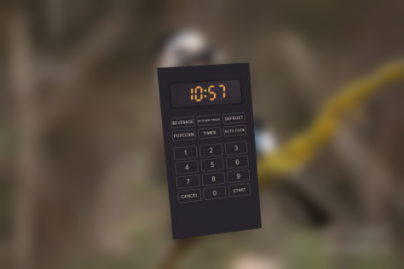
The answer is 10,57
